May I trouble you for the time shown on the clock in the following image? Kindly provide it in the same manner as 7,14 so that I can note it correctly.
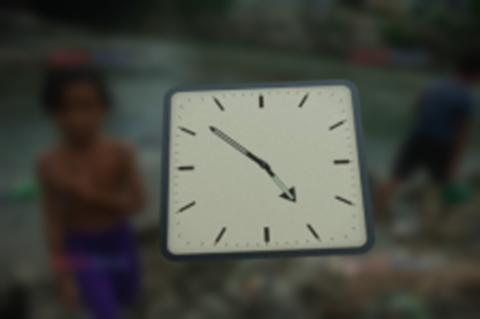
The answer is 4,52
